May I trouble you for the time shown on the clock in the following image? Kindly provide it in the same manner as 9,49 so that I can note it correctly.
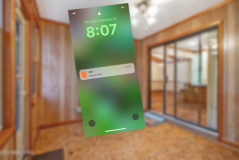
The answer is 8,07
